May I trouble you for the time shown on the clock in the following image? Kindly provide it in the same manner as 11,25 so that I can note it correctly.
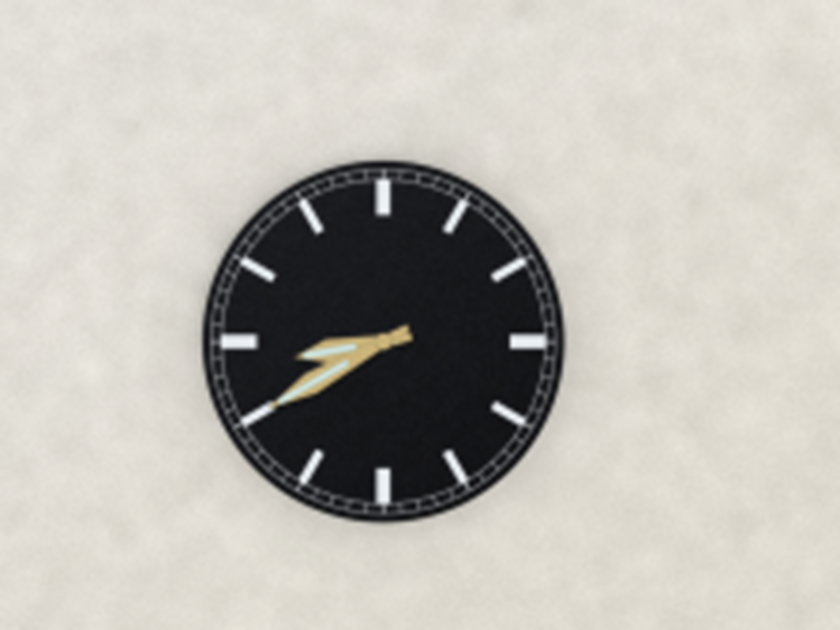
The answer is 8,40
